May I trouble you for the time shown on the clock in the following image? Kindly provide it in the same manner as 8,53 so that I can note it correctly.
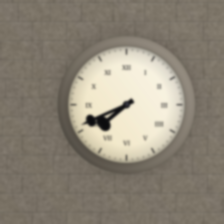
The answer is 7,41
